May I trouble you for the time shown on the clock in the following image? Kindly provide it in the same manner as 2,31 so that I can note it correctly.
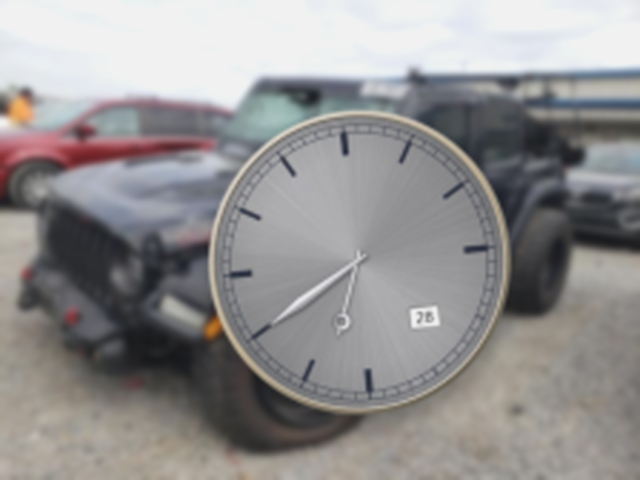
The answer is 6,40
